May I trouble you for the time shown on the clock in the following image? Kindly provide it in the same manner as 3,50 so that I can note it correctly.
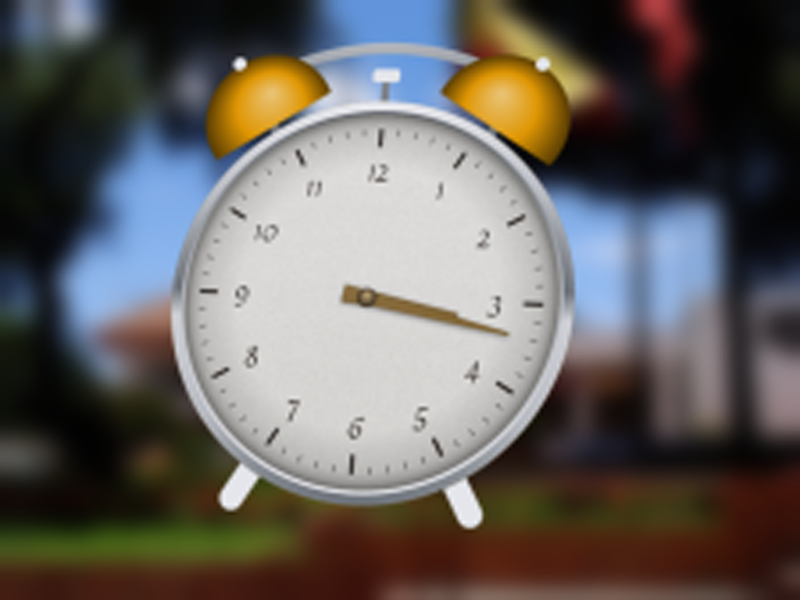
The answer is 3,17
